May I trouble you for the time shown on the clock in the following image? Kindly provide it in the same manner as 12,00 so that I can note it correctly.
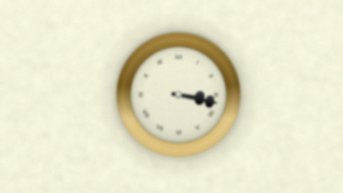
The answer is 3,17
